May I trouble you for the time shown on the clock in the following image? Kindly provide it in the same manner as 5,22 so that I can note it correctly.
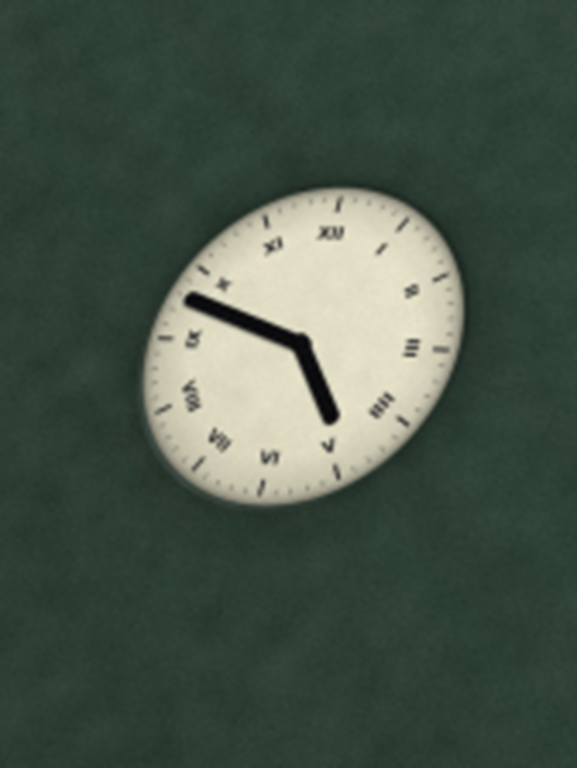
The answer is 4,48
